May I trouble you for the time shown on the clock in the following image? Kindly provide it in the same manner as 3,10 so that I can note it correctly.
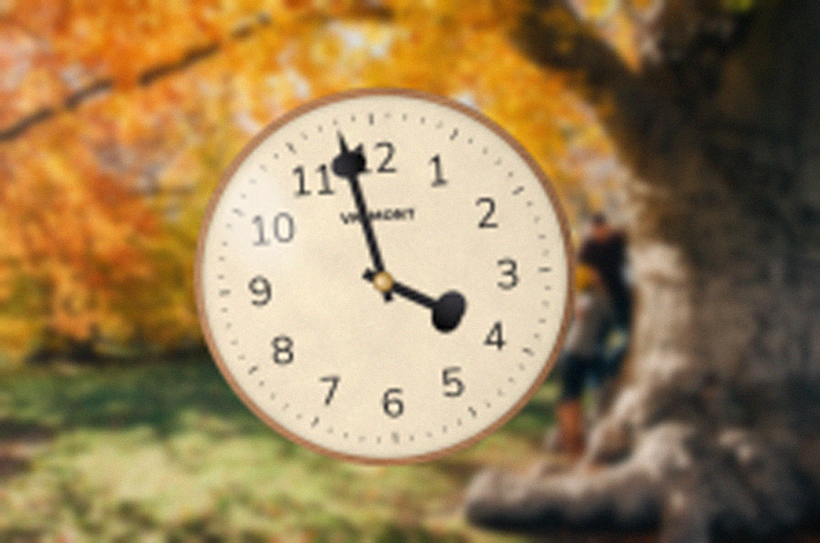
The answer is 3,58
